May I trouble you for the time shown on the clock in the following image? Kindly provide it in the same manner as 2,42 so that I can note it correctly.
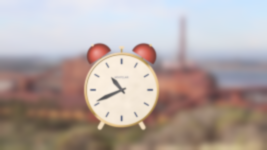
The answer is 10,41
